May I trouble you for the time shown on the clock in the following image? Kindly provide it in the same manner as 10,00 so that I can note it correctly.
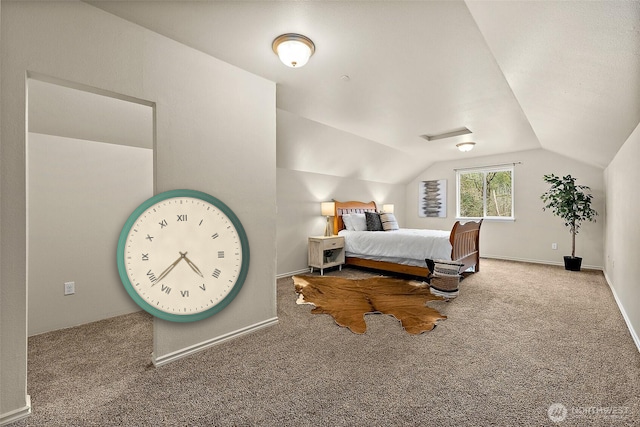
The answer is 4,38
